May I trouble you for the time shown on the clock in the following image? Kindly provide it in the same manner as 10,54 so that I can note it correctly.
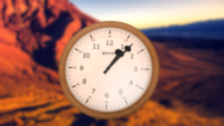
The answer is 1,07
